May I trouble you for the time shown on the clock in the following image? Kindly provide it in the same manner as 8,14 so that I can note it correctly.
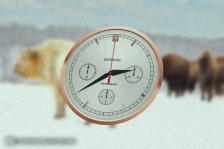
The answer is 2,39
